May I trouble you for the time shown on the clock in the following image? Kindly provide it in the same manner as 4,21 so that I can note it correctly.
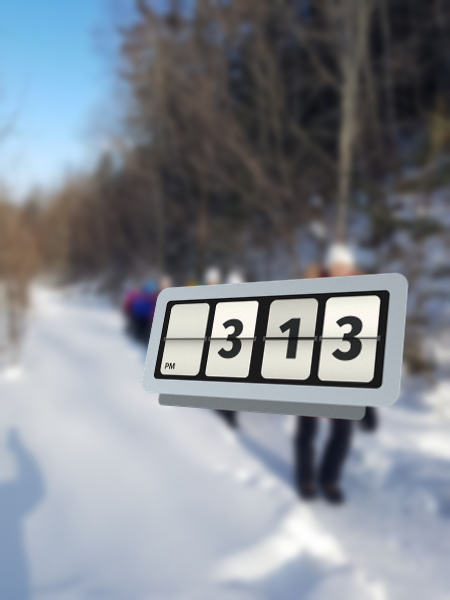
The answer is 3,13
